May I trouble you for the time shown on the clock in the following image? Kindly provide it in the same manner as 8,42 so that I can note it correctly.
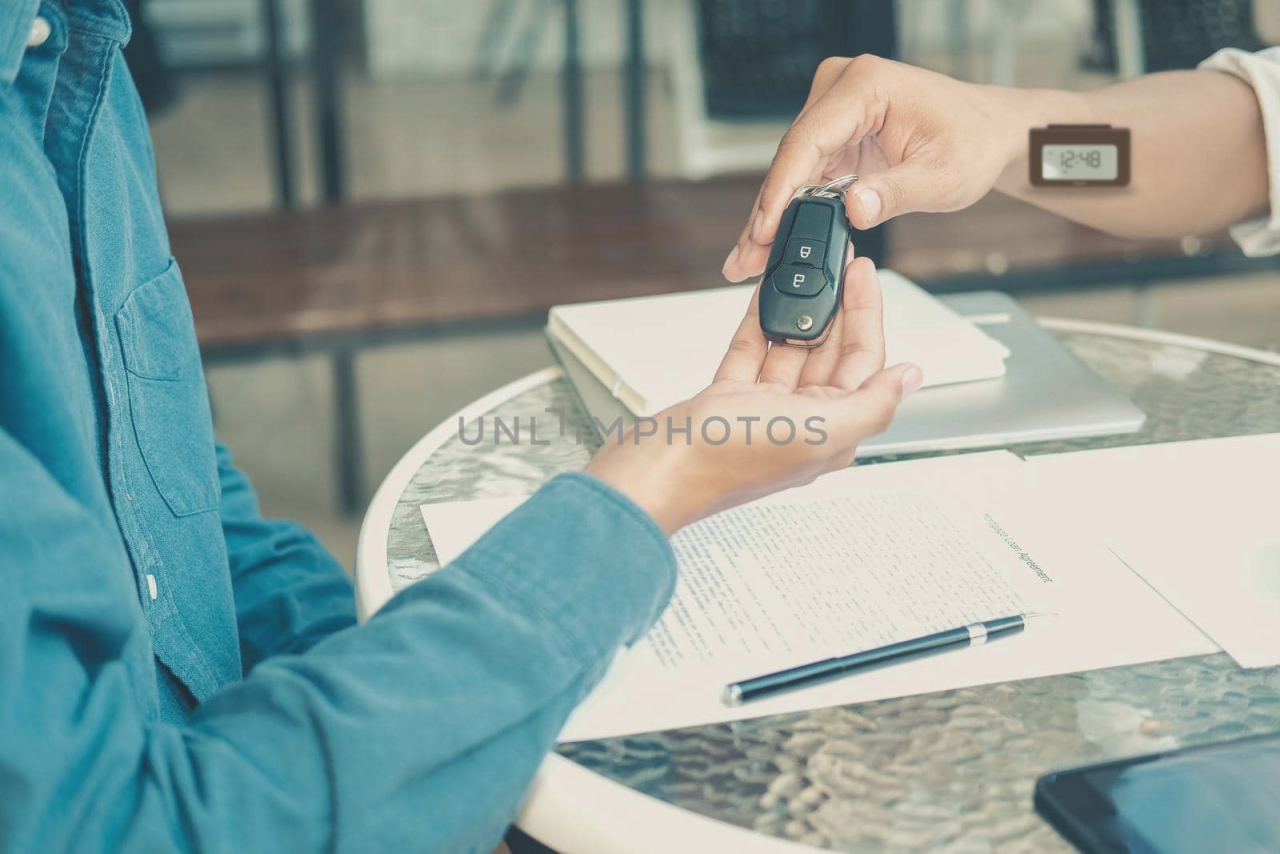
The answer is 12,48
